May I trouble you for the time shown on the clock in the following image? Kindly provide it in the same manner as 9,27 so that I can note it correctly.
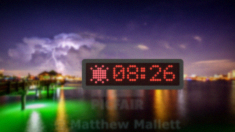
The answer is 8,26
